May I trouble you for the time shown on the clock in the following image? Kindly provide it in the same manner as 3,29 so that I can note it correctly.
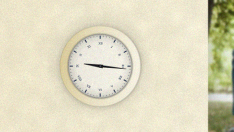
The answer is 9,16
